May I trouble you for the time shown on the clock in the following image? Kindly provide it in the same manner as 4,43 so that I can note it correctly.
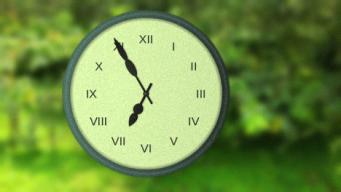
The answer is 6,55
